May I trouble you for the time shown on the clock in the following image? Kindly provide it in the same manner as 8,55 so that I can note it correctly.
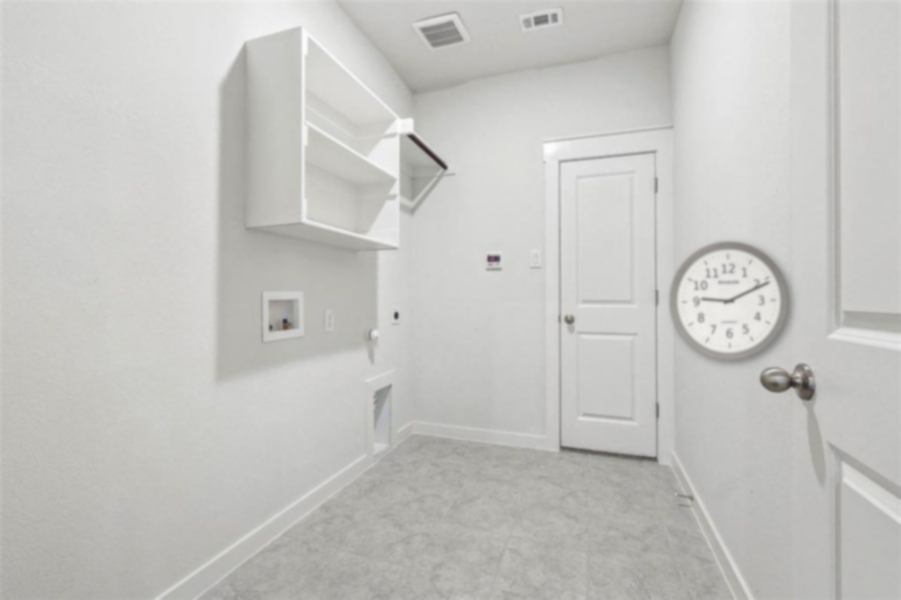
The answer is 9,11
